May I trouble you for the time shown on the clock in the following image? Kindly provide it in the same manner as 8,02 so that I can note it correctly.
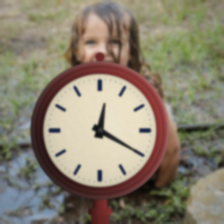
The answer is 12,20
